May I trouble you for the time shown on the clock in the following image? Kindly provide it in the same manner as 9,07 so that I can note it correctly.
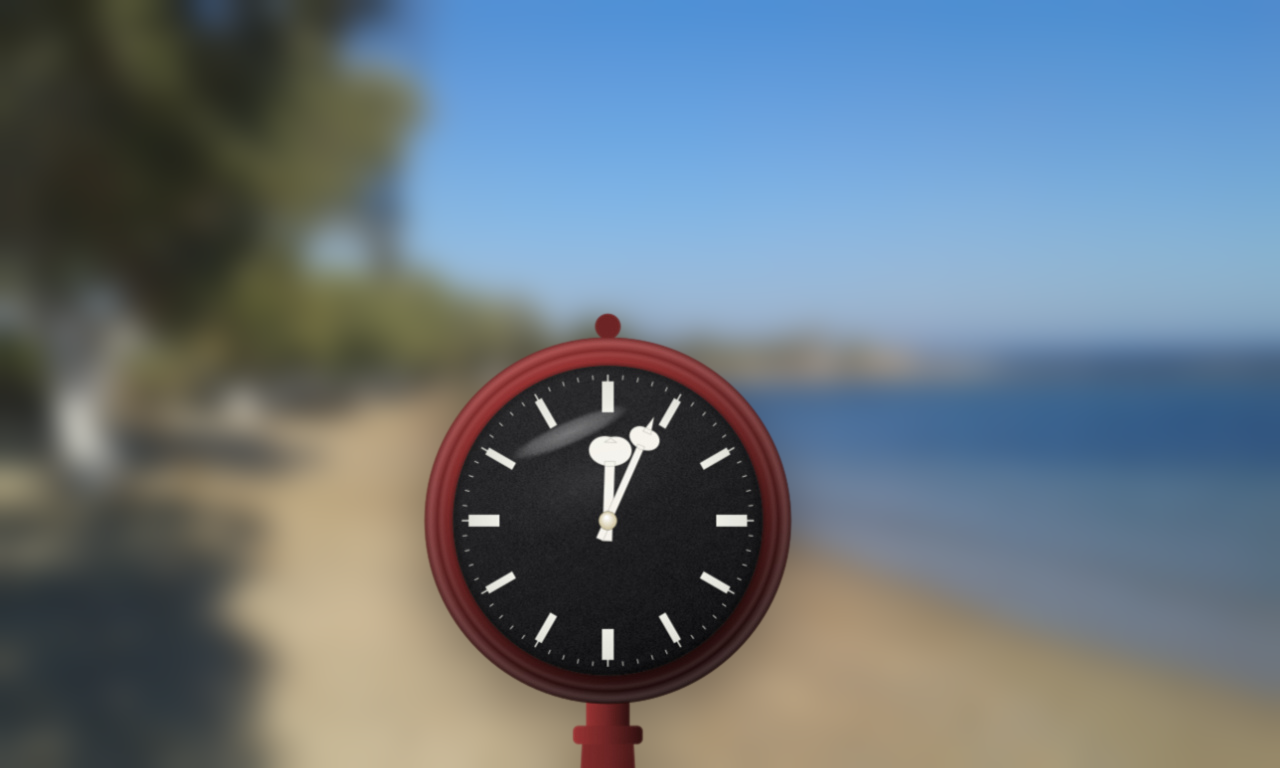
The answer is 12,04
